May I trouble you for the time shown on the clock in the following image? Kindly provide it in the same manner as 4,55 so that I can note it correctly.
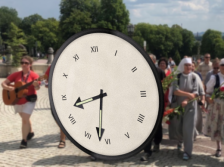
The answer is 8,32
